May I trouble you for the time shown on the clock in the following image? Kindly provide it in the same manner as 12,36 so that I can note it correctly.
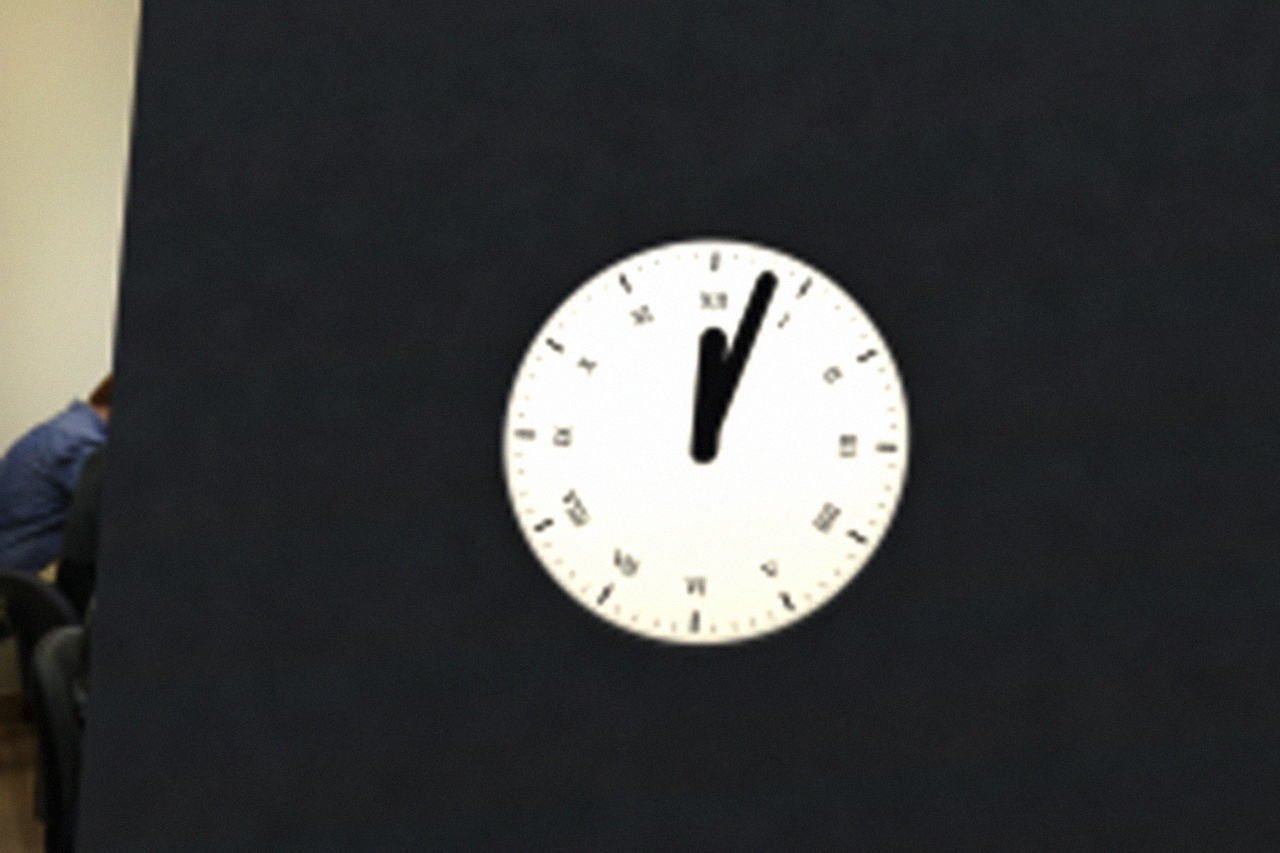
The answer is 12,03
